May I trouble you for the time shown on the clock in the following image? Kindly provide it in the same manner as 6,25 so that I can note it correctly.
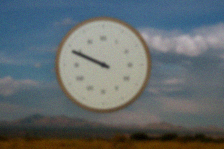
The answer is 9,49
